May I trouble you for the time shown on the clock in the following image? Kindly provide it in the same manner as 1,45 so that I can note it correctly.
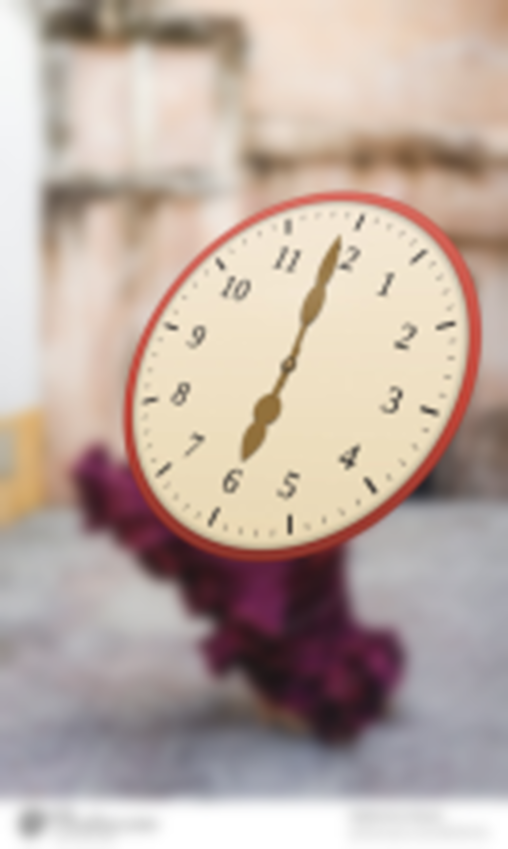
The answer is 5,59
